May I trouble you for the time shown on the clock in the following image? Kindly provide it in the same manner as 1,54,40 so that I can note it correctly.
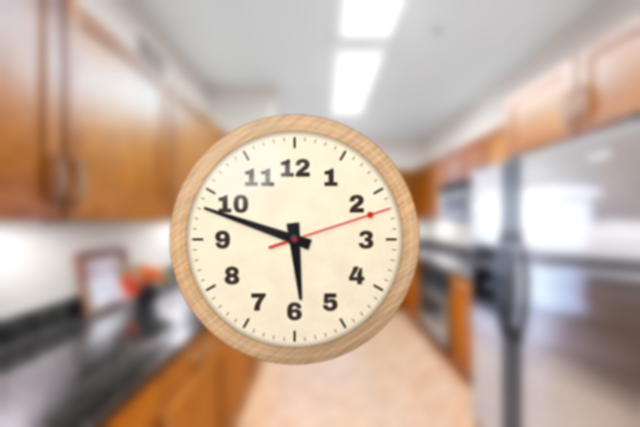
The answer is 5,48,12
